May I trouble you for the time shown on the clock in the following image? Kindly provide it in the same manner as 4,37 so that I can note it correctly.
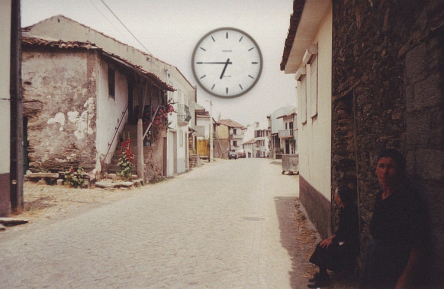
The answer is 6,45
